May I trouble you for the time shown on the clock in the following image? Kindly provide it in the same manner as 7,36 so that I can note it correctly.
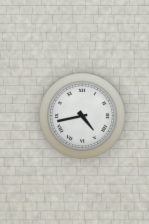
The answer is 4,43
